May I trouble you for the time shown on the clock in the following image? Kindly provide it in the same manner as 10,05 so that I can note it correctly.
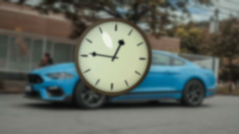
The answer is 12,46
